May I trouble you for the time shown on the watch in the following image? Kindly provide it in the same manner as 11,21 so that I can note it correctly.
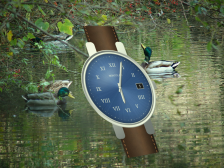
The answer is 6,04
